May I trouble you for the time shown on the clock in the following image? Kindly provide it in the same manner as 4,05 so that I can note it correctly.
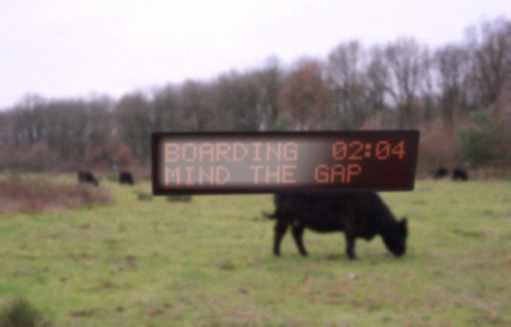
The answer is 2,04
